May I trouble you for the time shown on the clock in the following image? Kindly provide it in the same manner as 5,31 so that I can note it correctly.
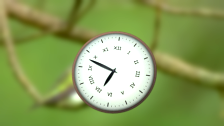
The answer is 6,48
